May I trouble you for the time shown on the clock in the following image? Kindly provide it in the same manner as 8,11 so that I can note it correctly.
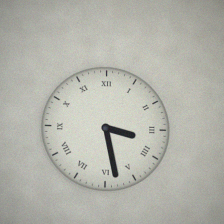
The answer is 3,28
